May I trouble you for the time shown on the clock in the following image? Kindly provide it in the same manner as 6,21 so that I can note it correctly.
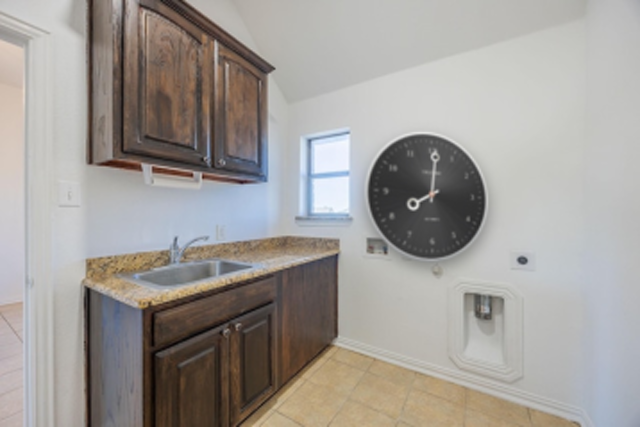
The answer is 8,01
